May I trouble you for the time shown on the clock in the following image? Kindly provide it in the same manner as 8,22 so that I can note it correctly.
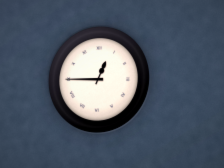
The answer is 12,45
